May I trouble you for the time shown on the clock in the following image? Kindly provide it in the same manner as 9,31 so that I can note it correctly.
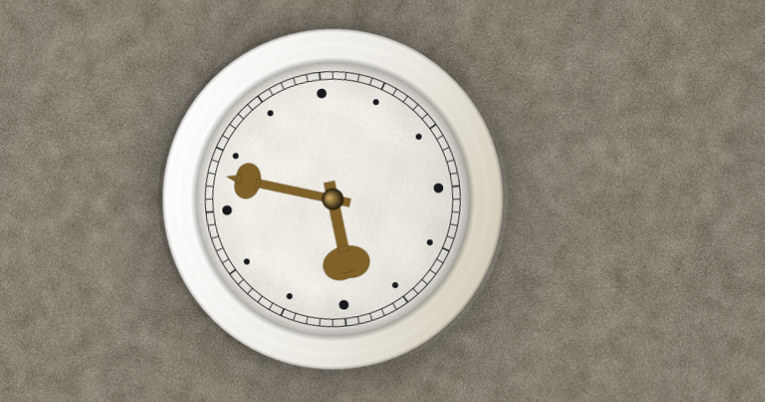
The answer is 5,48
